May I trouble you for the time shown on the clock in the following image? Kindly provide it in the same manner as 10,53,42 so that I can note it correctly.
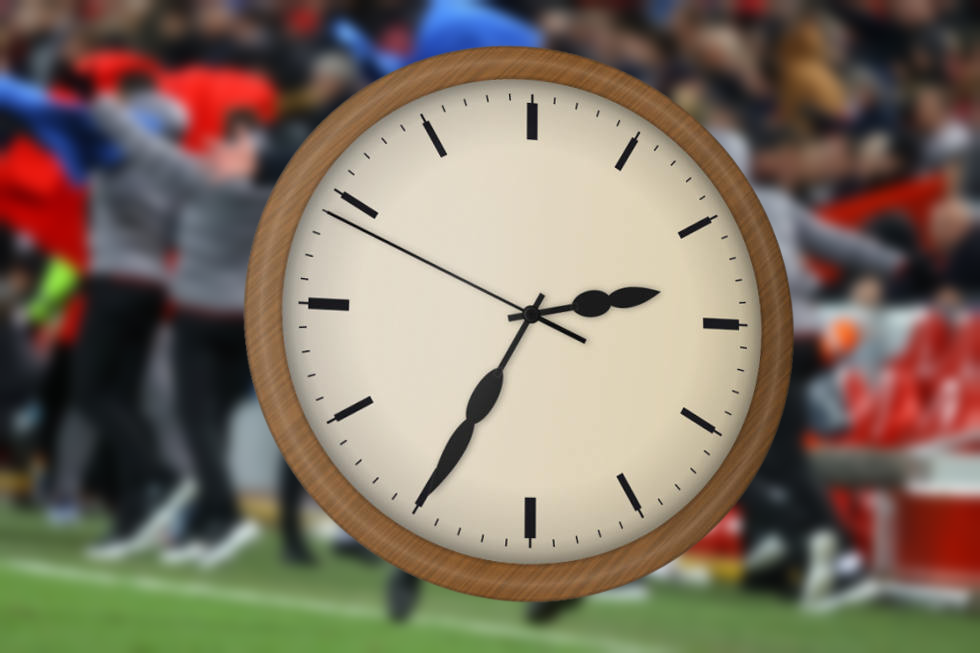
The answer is 2,34,49
